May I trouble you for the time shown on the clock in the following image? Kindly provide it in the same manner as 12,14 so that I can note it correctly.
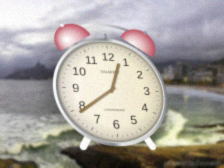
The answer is 12,39
